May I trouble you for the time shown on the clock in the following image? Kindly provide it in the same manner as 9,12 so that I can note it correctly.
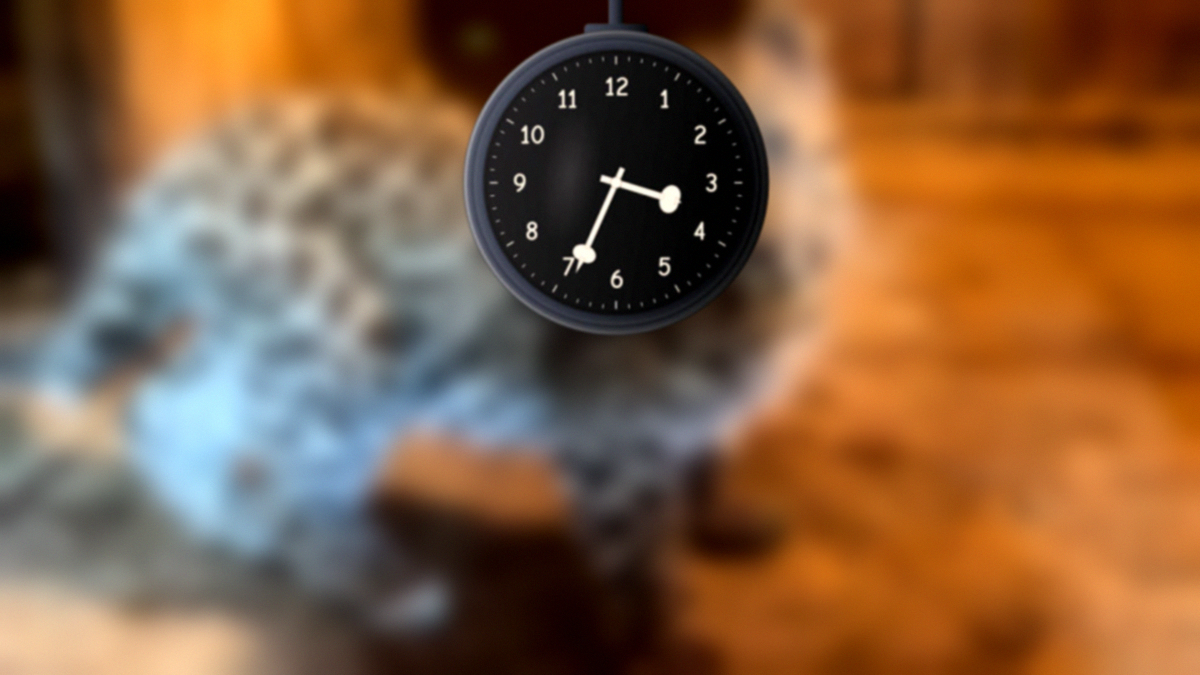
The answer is 3,34
